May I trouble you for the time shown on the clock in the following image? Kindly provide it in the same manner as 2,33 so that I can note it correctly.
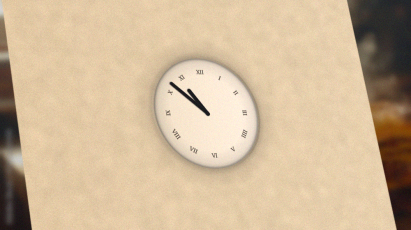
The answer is 10,52
